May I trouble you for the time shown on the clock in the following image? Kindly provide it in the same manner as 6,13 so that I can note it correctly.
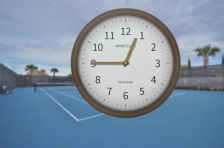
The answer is 12,45
